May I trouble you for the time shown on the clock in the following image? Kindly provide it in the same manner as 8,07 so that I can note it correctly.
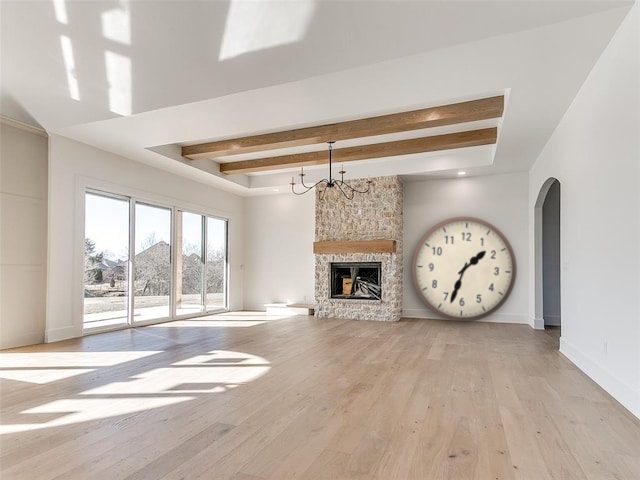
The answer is 1,33
